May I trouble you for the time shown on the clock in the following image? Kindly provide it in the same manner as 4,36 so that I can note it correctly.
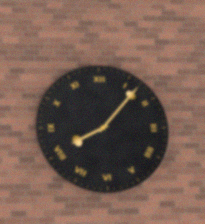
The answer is 8,07
